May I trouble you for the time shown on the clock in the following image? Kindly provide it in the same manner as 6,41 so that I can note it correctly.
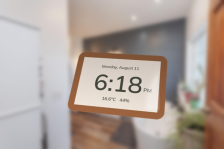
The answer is 6,18
